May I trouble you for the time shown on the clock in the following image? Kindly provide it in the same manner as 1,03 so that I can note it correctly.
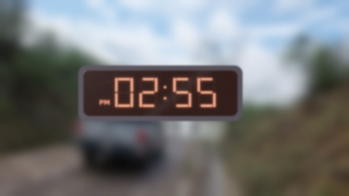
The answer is 2,55
